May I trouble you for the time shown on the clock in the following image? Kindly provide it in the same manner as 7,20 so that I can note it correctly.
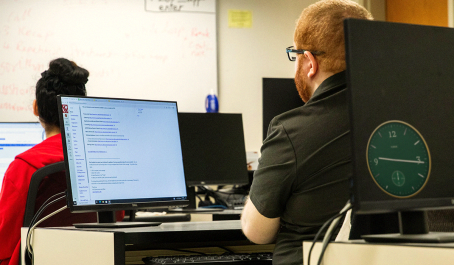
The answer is 9,16
